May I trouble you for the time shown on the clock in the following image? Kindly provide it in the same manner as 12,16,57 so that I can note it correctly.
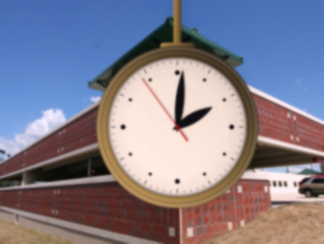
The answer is 2,00,54
